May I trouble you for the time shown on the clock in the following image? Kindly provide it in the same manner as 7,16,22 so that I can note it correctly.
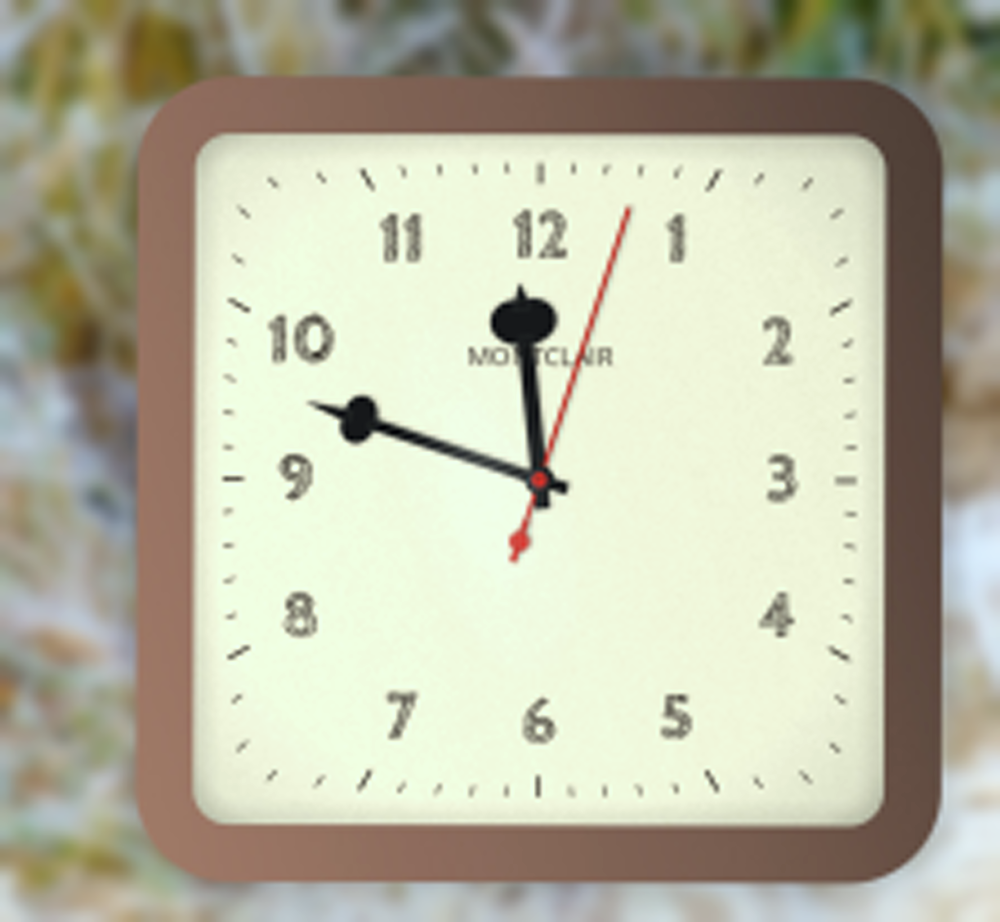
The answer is 11,48,03
